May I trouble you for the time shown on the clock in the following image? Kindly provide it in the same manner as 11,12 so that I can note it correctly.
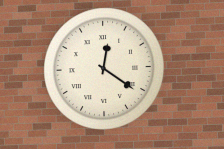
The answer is 12,21
